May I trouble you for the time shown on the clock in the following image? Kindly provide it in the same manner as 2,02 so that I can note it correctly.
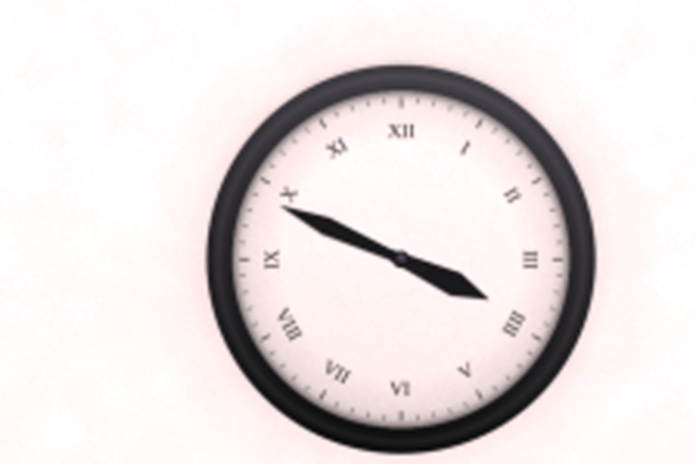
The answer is 3,49
